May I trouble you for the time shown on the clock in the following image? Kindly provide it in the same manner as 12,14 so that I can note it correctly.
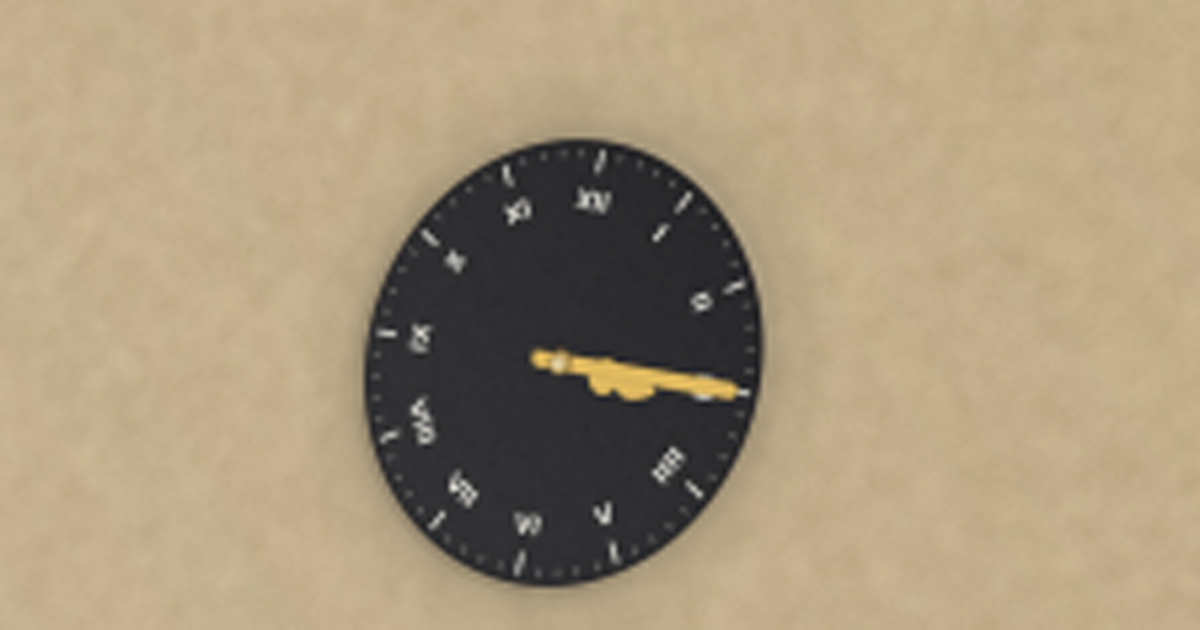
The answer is 3,15
